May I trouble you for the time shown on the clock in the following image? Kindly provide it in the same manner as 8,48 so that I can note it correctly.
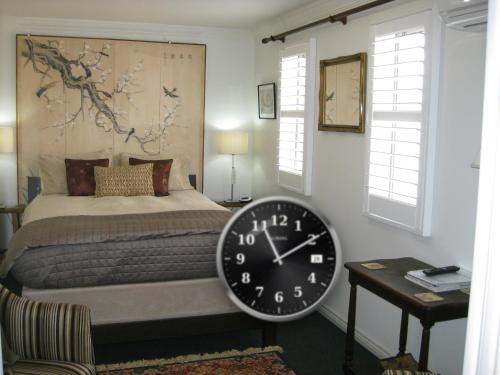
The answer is 11,10
